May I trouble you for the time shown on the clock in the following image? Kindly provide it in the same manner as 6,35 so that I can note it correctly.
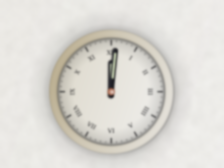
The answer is 12,01
